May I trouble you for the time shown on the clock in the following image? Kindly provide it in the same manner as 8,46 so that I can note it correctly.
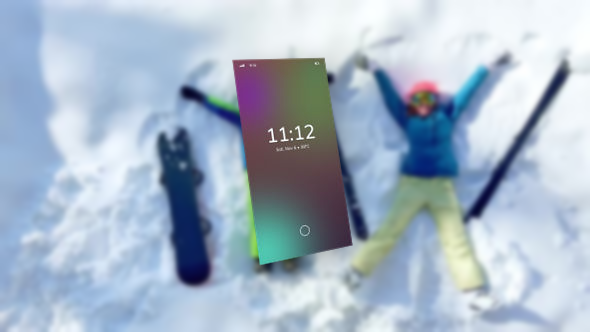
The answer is 11,12
